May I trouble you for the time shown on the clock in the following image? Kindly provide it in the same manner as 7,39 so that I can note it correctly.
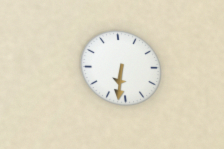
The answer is 6,32
